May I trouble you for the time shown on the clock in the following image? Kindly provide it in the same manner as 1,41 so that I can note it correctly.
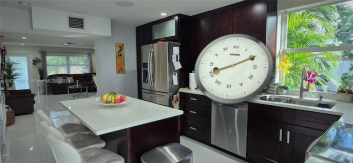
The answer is 8,10
